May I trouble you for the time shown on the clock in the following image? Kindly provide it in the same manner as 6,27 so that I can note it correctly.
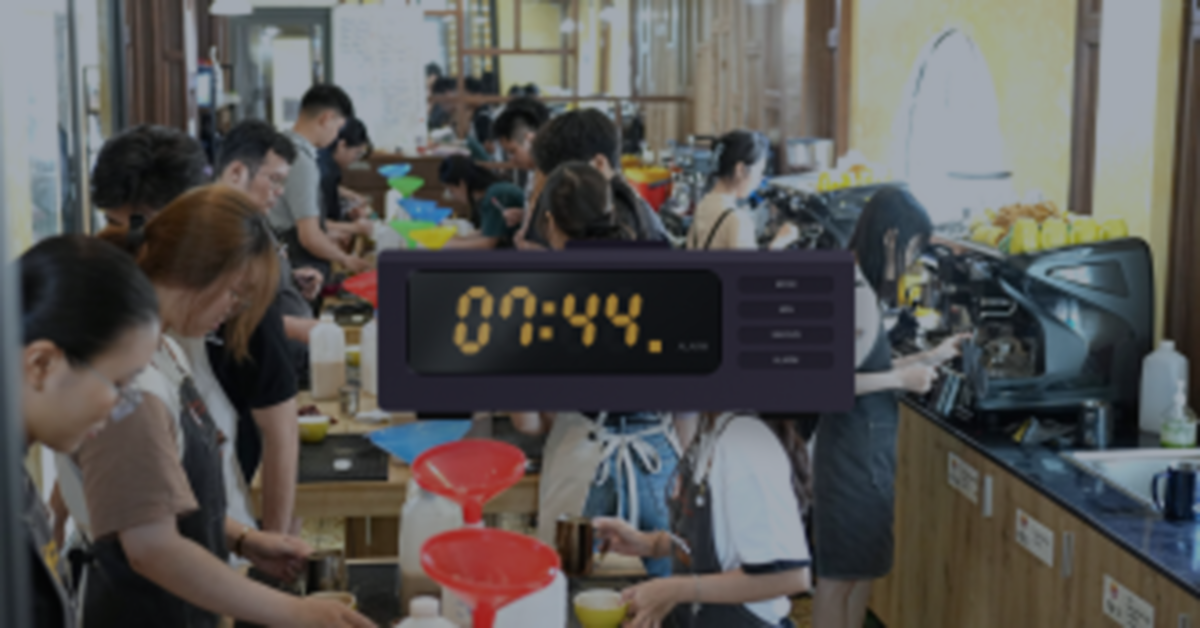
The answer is 7,44
